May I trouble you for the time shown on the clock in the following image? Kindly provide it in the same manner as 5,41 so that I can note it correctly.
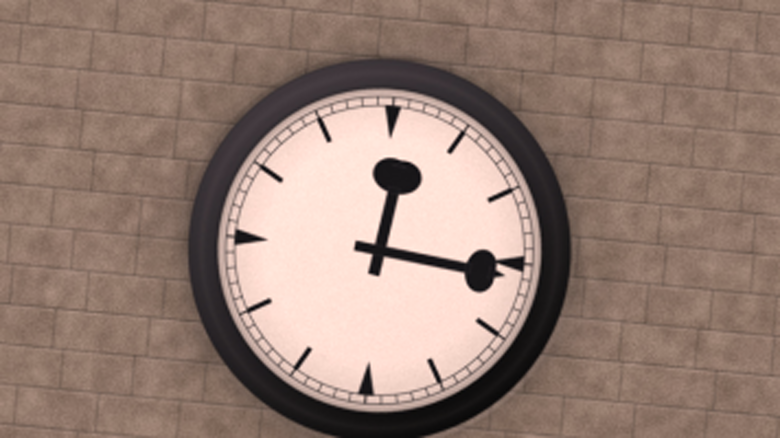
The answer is 12,16
